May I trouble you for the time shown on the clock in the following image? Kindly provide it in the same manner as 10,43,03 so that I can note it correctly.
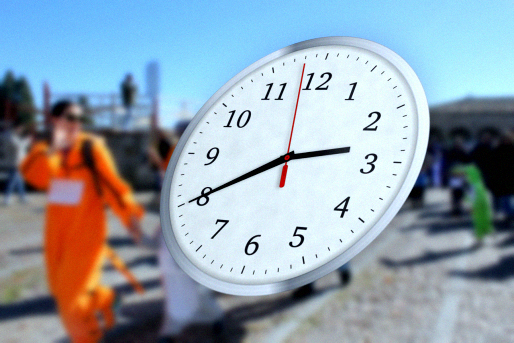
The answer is 2,39,58
